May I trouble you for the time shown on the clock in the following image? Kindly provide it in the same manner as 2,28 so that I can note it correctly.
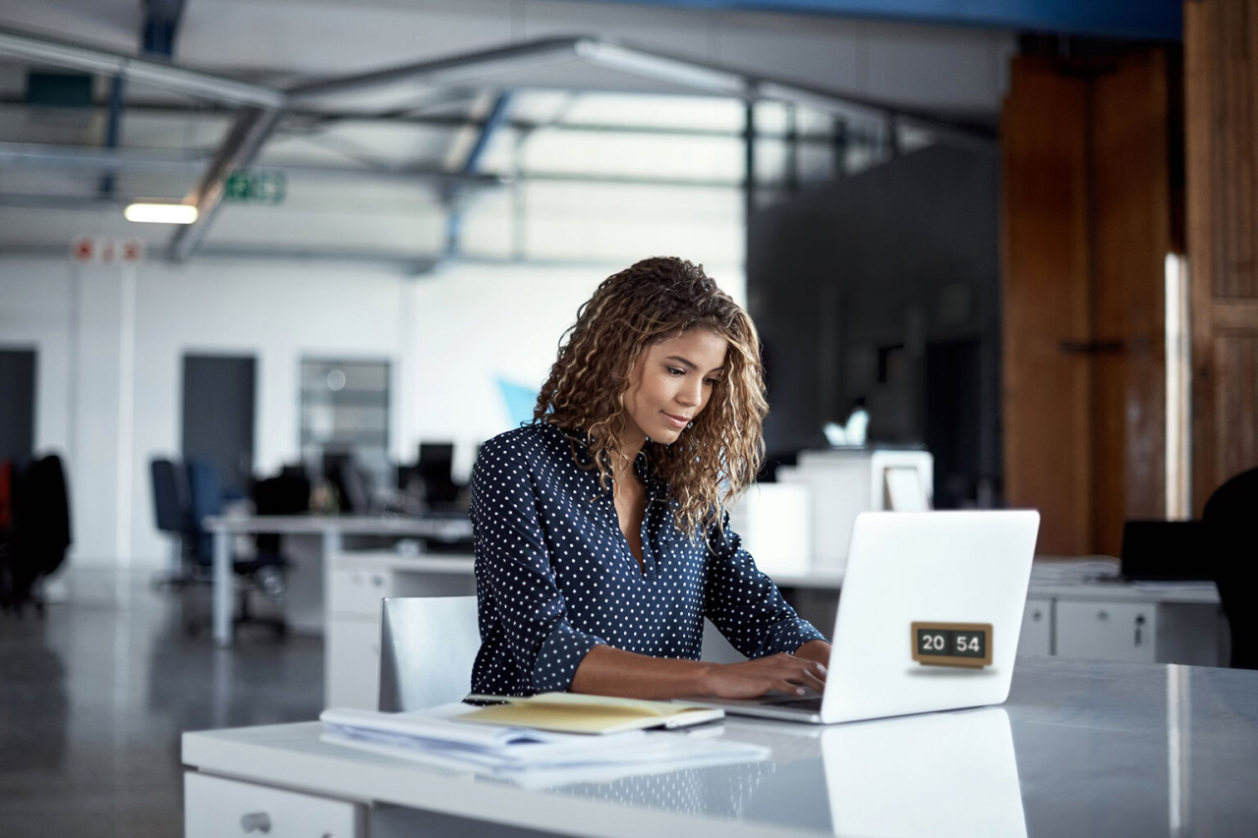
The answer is 20,54
